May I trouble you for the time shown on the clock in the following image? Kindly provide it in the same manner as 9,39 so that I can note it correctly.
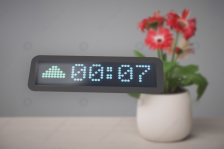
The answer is 0,07
